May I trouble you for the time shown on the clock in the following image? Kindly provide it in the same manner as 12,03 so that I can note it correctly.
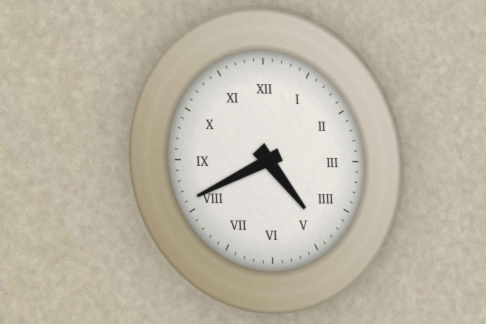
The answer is 4,41
